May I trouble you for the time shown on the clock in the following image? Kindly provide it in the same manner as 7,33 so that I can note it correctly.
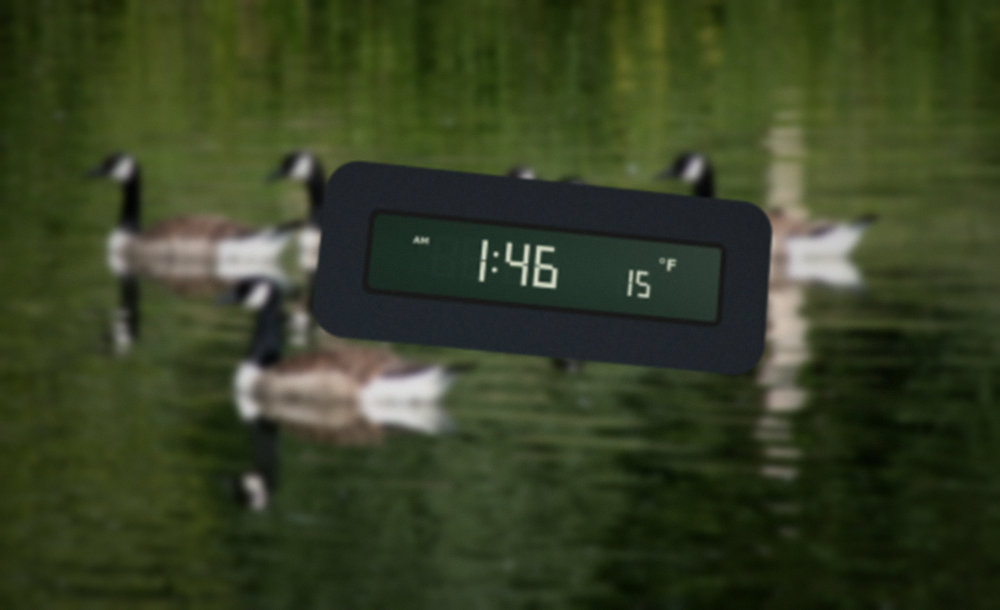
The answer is 1,46
